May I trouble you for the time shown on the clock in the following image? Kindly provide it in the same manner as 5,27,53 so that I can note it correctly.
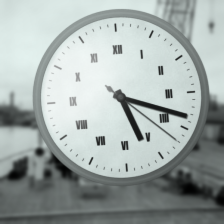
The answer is 5,18,22
